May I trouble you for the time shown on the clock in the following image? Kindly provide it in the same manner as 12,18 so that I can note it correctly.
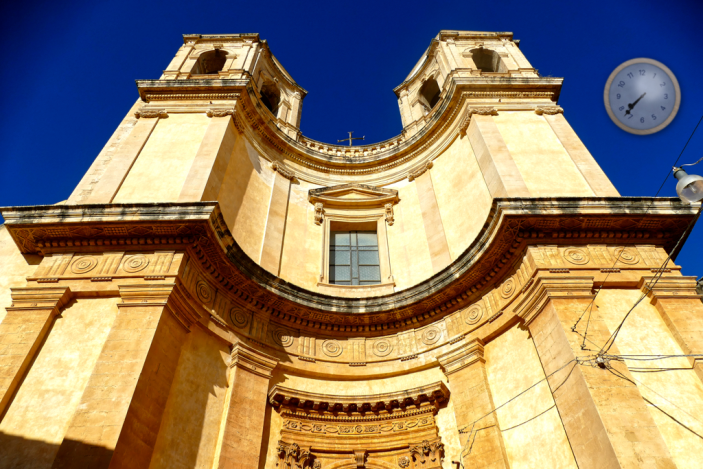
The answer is 7,37
